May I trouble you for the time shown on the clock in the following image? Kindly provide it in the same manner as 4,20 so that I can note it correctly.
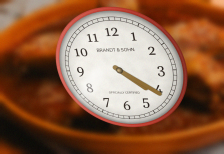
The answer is 4,21
